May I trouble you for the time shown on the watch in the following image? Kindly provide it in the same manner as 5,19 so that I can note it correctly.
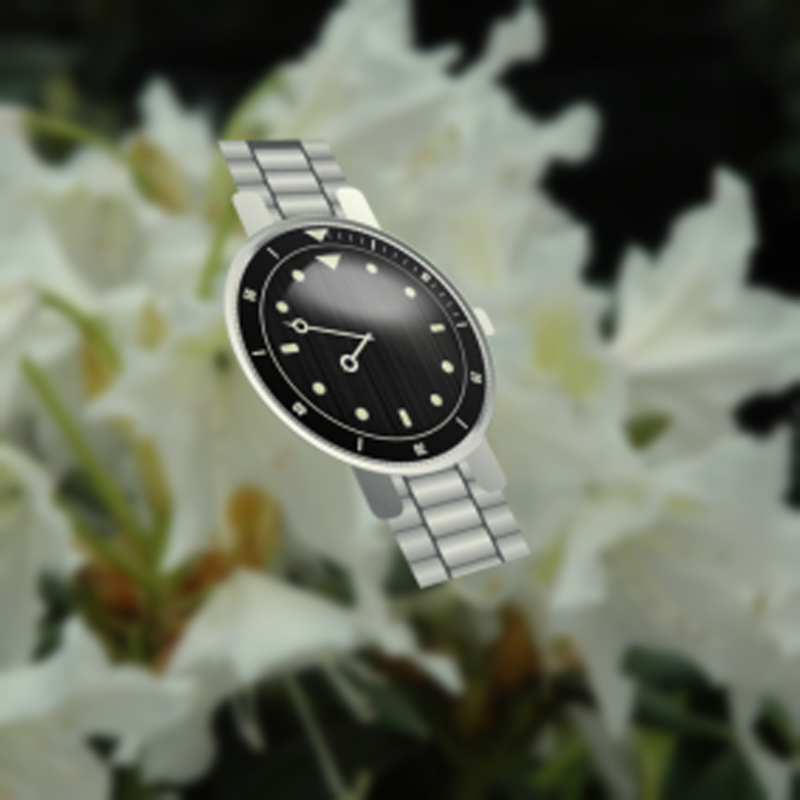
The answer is 7,48
